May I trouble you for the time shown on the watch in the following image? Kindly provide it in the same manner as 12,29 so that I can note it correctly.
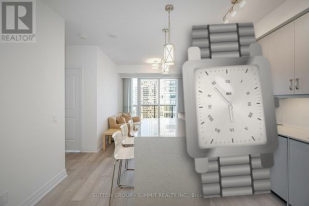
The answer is 5,54
